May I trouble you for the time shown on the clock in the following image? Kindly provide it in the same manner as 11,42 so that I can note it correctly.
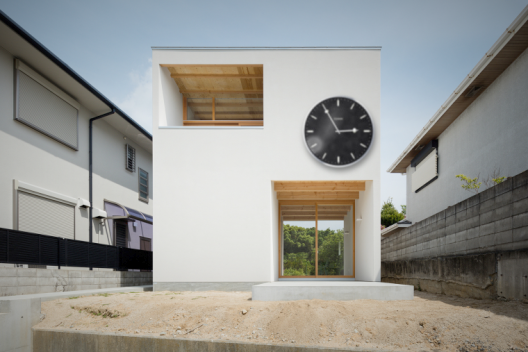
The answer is 2,55
